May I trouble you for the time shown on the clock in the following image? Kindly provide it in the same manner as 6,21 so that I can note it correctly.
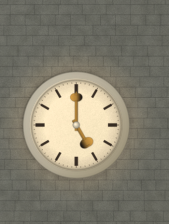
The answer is 5,00
